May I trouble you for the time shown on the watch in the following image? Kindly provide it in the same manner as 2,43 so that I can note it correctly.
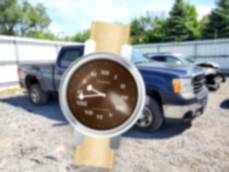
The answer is 9,43
